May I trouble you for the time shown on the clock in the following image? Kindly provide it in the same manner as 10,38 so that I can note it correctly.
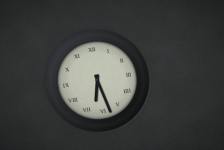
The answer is 6,28
